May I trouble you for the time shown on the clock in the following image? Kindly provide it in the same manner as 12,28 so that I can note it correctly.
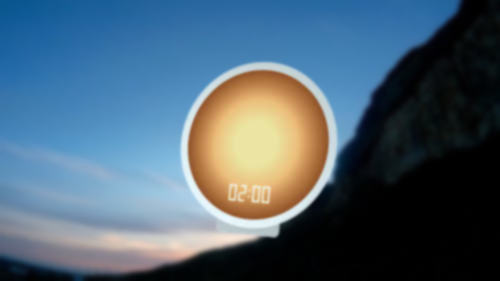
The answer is 2,00
